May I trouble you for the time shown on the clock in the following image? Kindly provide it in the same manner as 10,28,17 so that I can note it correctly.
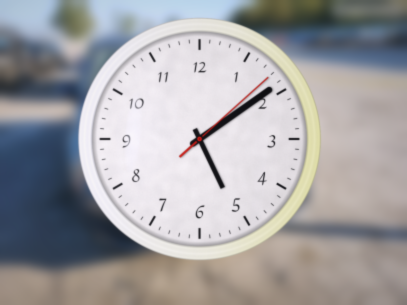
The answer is 5,09,08
